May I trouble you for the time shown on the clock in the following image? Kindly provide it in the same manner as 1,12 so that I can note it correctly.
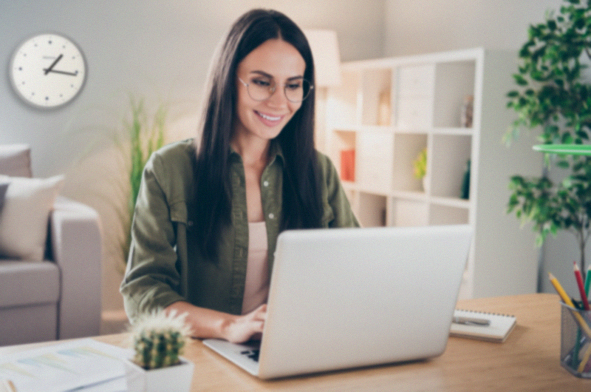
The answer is 1,16
